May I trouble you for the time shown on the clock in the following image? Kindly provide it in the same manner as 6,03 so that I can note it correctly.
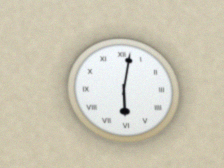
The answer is 6,02
